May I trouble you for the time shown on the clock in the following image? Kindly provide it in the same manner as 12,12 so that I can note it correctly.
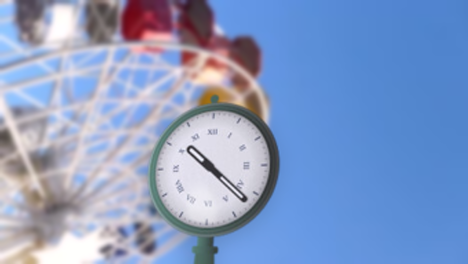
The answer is 10,22
